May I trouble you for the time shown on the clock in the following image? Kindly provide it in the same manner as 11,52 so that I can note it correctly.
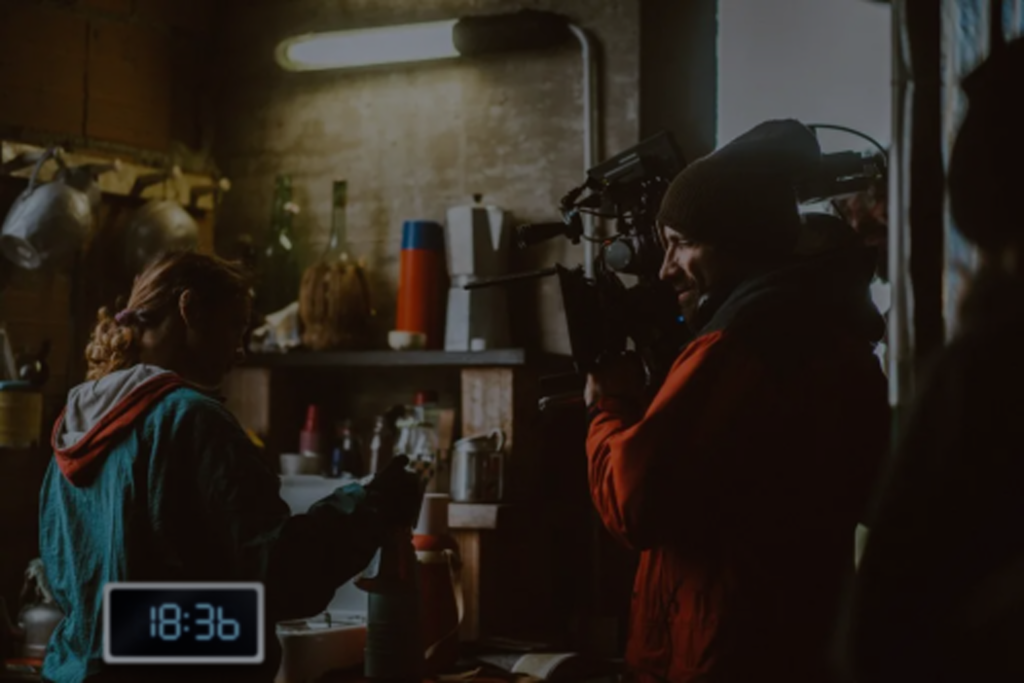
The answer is 18,36
